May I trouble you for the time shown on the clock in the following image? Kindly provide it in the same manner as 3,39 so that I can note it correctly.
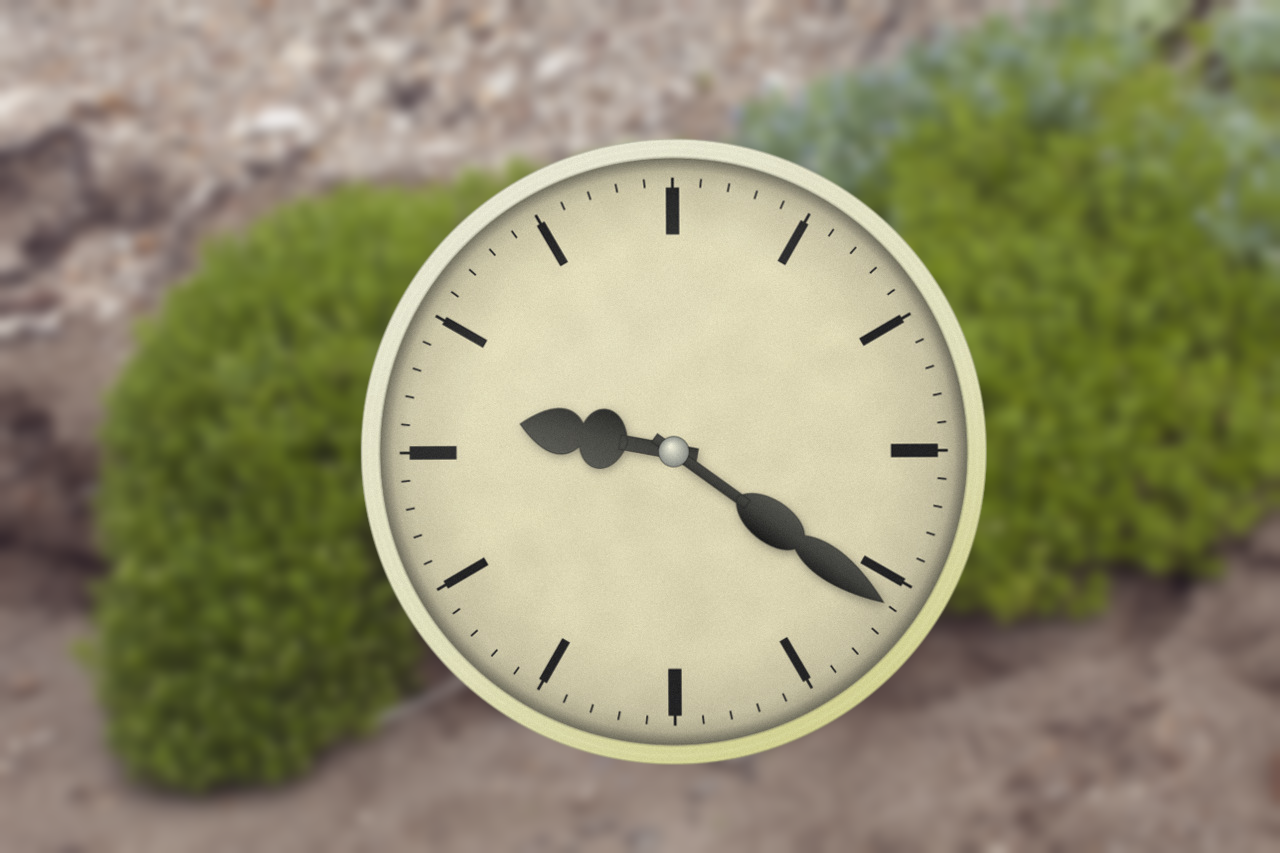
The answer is 9,21
